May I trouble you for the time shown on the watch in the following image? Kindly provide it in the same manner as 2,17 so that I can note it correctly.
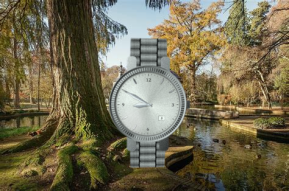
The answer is 8,50
